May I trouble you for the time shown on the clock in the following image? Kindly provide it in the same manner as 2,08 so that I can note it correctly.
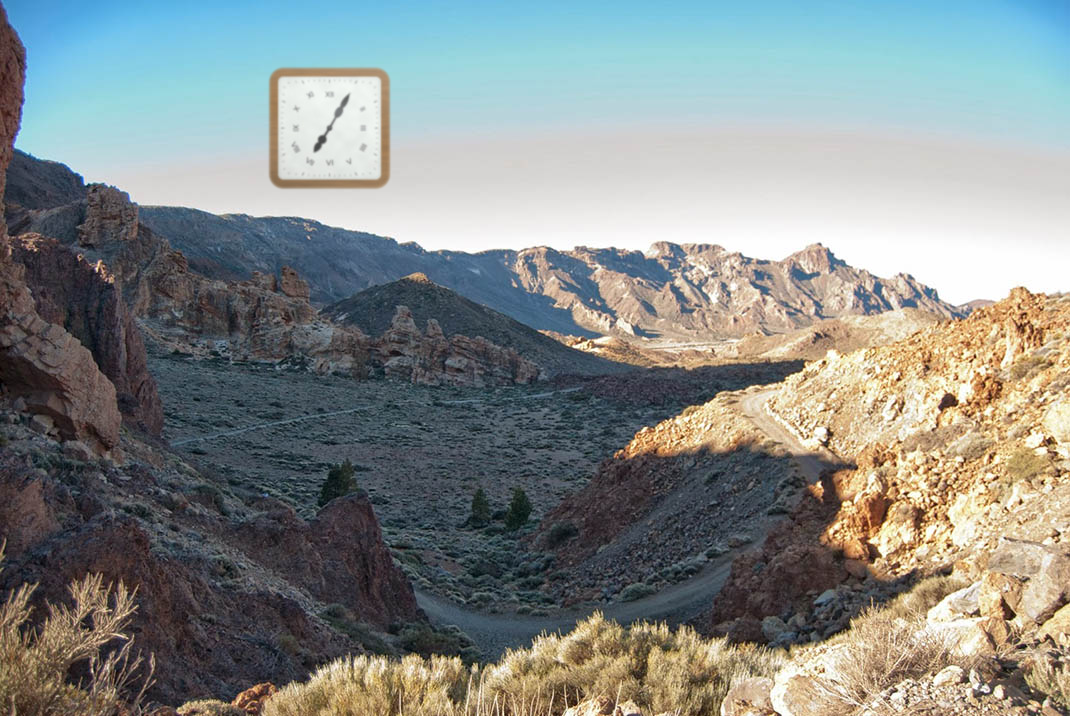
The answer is 7,05
